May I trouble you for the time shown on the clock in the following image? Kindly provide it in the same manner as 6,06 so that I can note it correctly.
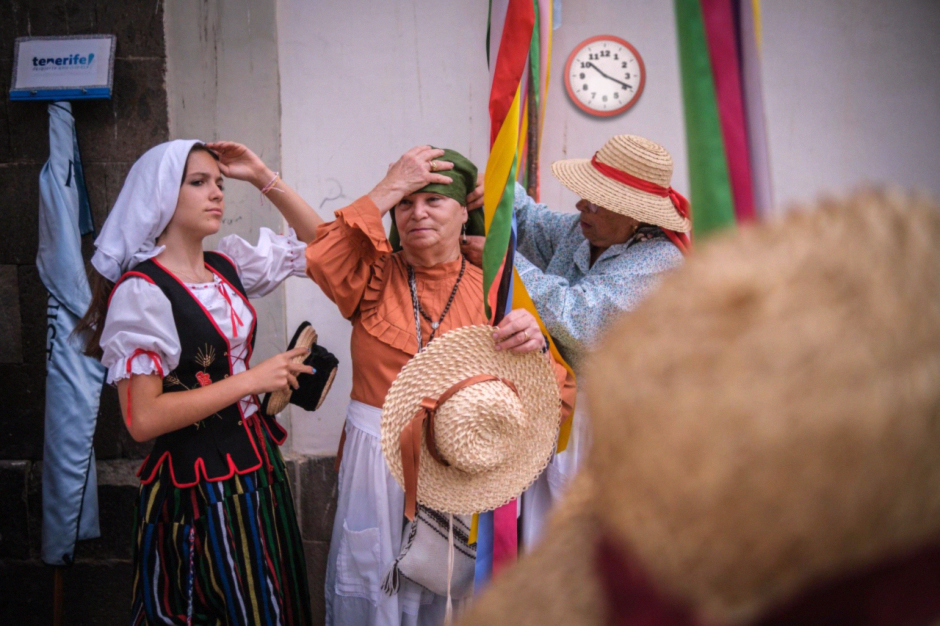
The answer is 10,19
